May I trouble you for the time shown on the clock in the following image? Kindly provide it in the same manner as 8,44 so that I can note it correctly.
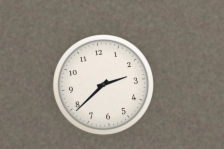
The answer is 2,39
